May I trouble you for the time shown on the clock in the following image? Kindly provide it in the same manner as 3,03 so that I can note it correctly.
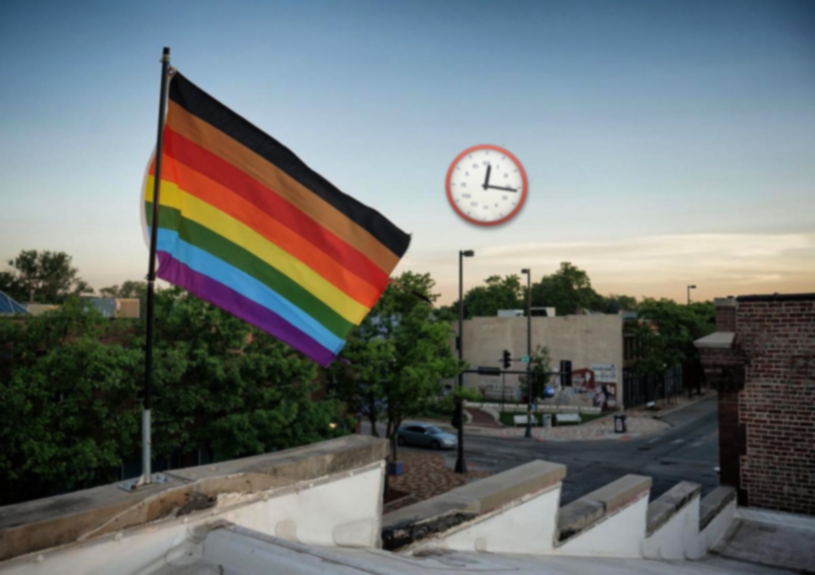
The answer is 12,16
